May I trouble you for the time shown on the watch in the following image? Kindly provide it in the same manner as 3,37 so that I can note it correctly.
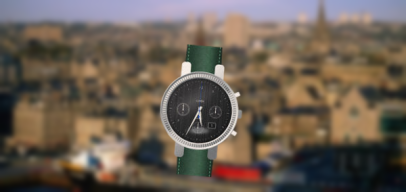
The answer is 5,34
